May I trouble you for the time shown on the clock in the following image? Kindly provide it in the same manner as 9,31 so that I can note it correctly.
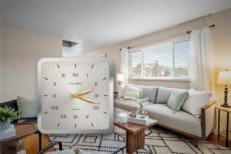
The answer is 2,18
